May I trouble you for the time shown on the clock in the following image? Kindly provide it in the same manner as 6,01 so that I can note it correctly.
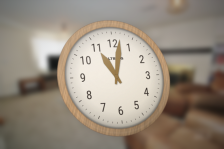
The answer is 11,02
